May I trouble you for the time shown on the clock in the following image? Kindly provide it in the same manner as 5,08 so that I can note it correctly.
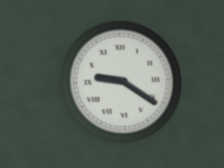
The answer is 9,21
